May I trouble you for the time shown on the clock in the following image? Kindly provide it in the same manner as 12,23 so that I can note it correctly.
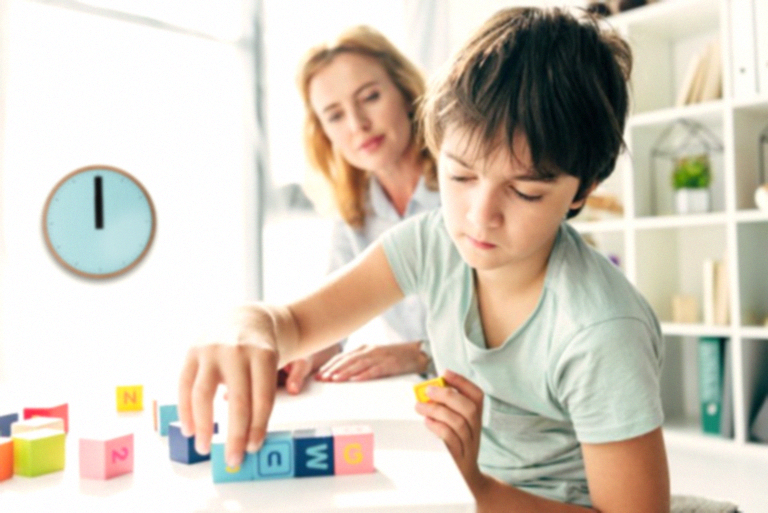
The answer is 12,00
